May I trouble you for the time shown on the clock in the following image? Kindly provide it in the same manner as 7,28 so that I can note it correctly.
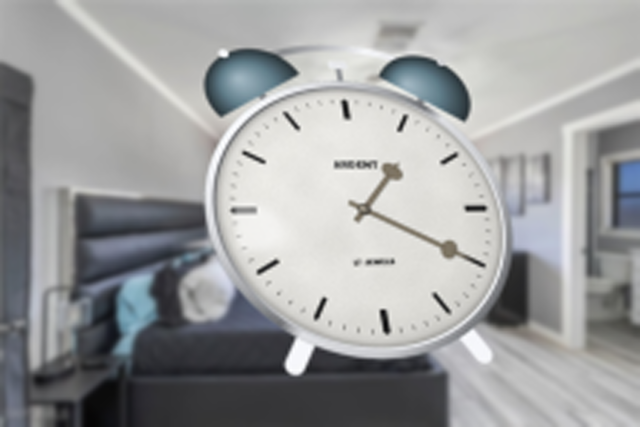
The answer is 1,20
